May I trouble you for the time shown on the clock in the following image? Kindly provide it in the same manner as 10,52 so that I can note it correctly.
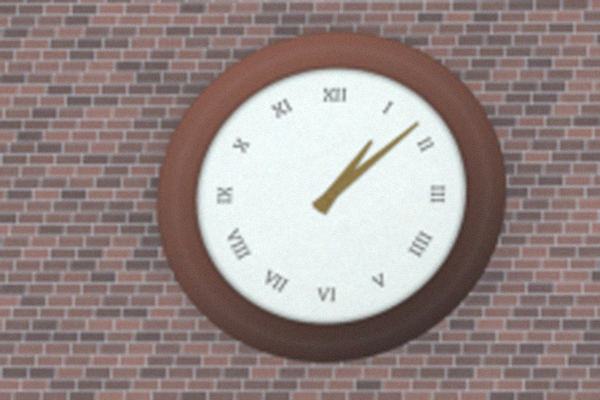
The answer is 1,08
